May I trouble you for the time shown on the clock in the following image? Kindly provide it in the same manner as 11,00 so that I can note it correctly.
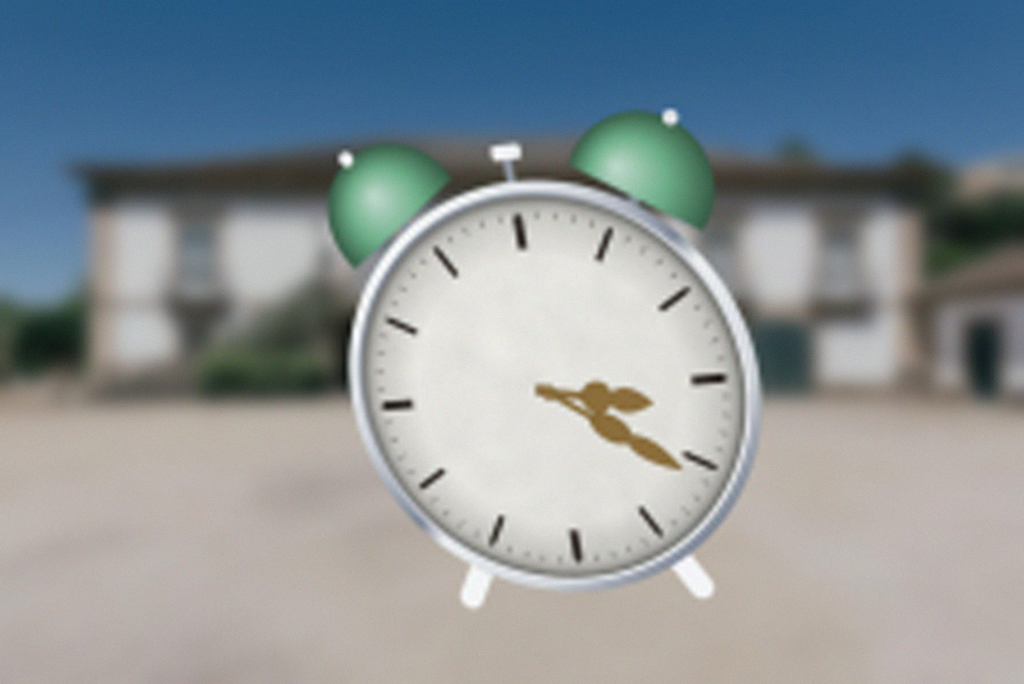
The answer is 3,21
